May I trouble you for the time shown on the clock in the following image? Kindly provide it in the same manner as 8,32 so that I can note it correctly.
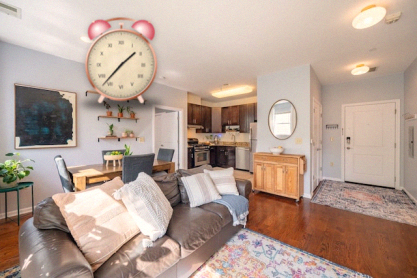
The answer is 1,37
